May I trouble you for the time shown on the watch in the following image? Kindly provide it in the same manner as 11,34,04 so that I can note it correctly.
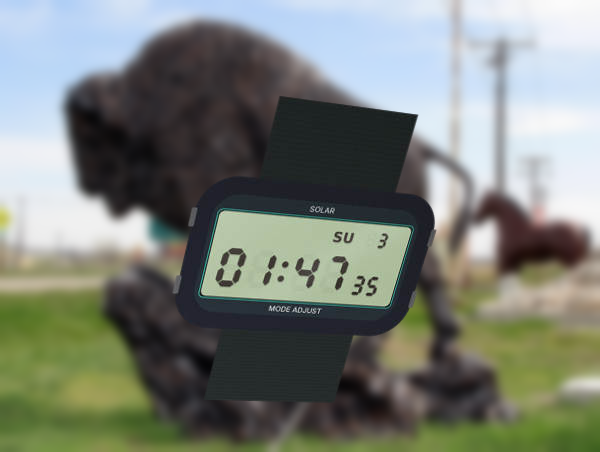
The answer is 1,47,35
